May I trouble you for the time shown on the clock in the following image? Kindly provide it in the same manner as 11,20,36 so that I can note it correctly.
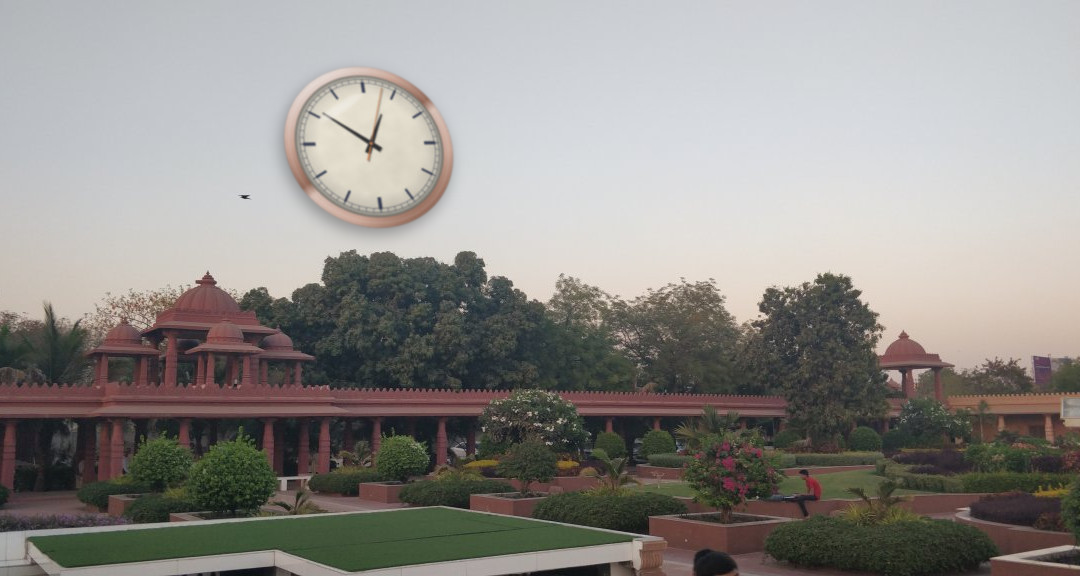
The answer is 12,51,03
